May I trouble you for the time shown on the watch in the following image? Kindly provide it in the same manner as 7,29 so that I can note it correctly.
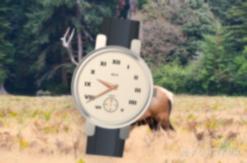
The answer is 9,39
